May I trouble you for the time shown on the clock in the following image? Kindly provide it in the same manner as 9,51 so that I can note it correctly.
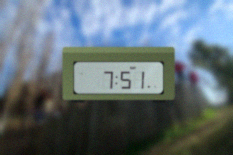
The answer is 7,51
